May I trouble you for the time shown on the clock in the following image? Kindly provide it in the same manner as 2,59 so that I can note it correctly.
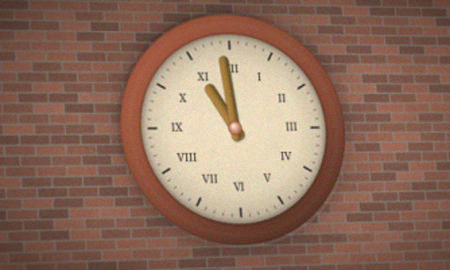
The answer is 10,59
